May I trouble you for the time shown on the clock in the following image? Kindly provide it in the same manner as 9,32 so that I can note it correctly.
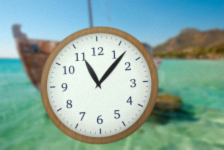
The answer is 11,07
